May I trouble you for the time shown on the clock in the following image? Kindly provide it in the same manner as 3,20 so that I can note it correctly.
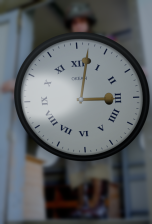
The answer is 3,02
